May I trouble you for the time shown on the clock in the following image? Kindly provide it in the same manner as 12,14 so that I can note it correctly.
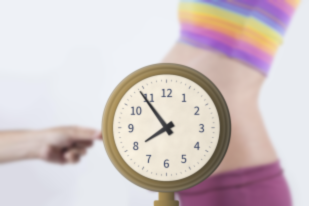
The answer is 7,54
